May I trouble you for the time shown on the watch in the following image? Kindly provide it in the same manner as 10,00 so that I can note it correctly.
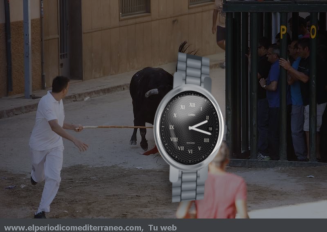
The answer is 2,17
